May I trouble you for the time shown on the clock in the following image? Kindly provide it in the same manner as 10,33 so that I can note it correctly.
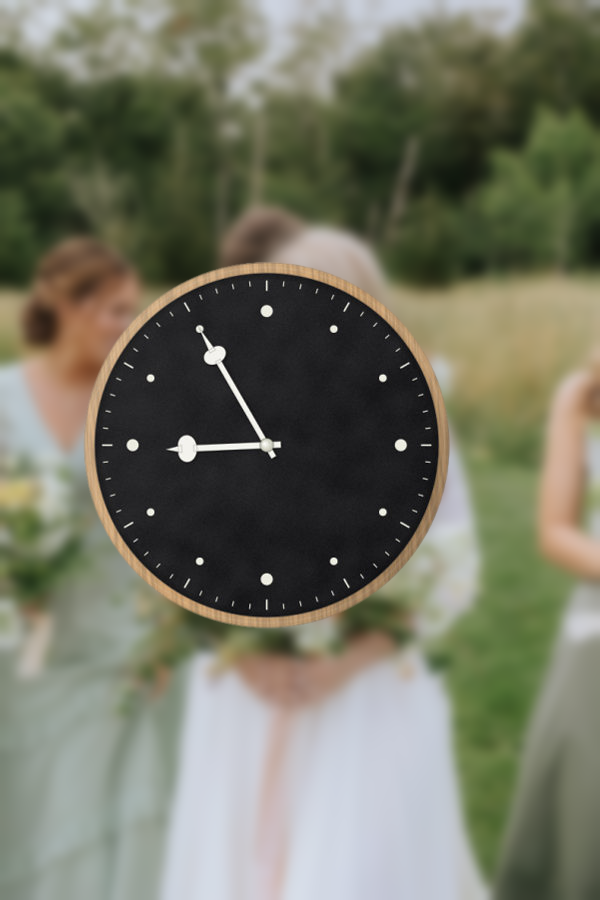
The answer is 8,55
